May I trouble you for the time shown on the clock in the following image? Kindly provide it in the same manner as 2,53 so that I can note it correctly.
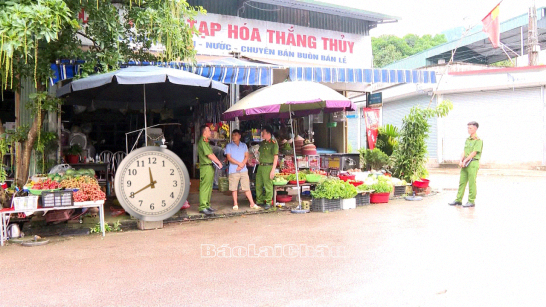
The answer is 11,40
